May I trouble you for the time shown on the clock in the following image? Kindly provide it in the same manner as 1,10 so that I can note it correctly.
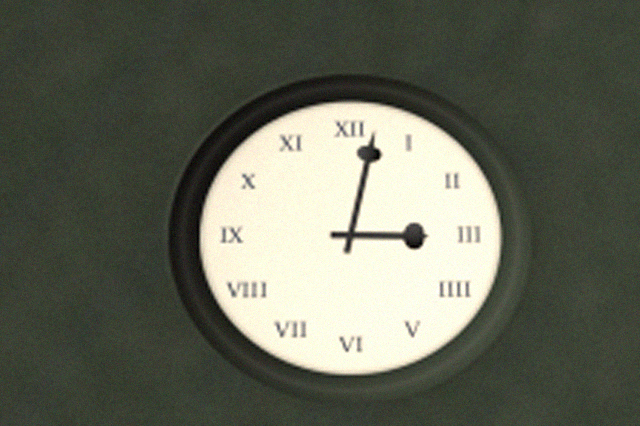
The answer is 3,02
